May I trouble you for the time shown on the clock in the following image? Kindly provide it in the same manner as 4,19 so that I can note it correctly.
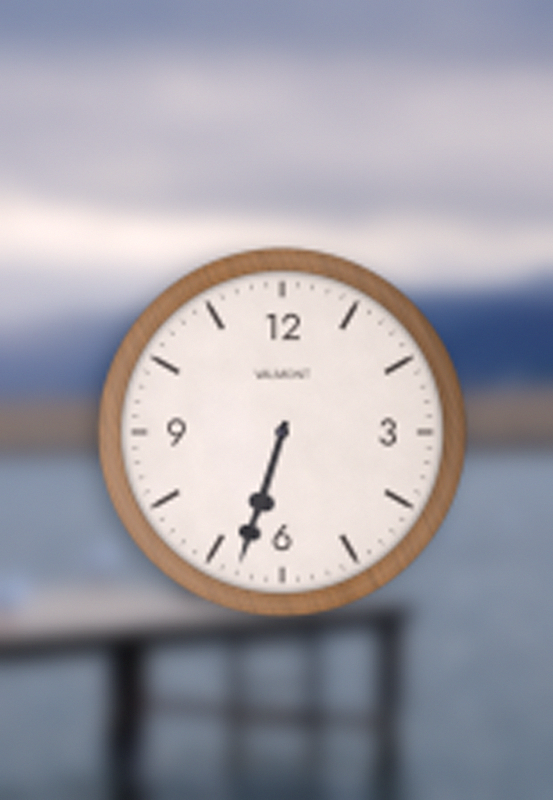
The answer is 6,33
